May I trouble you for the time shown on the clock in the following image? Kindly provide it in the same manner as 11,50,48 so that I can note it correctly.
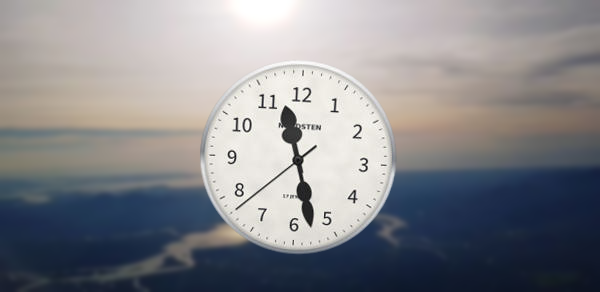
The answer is 11,27,38
